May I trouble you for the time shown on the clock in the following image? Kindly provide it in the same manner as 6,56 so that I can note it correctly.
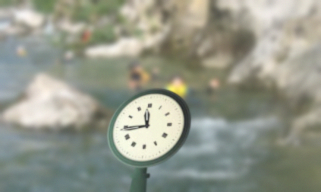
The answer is 11,44
